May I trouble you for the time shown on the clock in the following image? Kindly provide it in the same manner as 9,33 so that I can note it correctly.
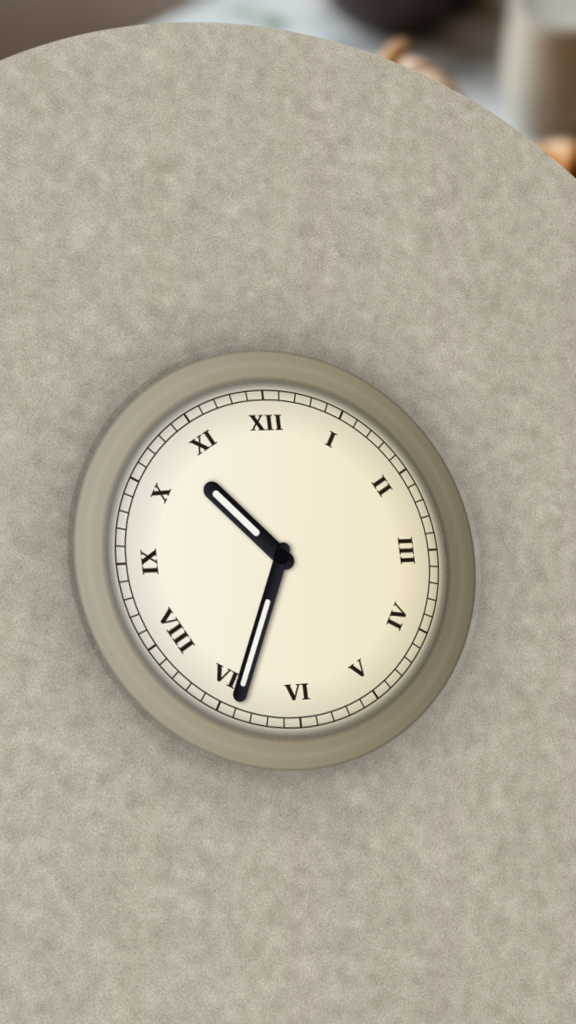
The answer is 10,34
